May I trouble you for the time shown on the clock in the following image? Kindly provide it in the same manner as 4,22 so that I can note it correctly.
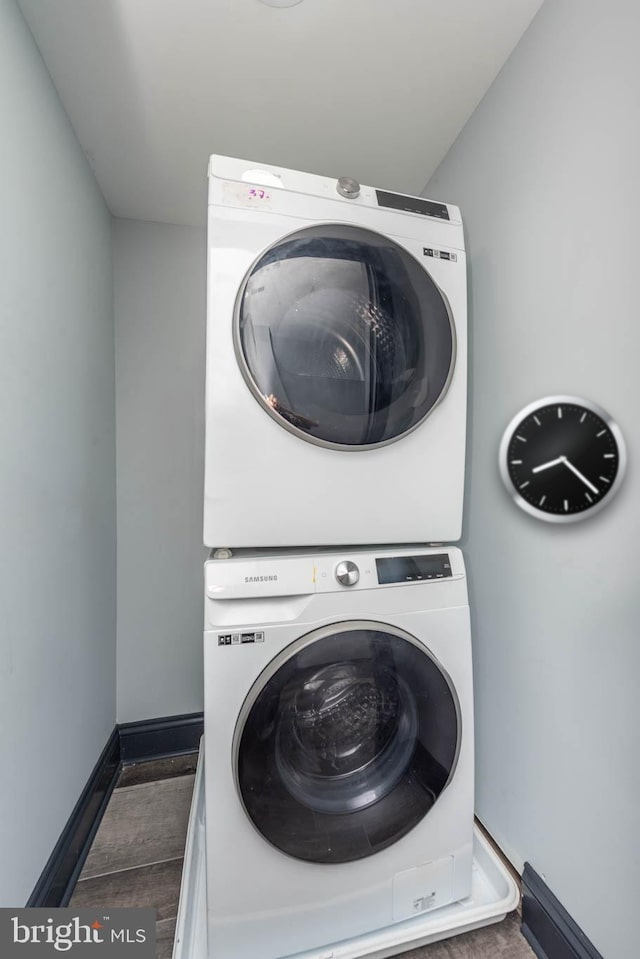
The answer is 8,23
